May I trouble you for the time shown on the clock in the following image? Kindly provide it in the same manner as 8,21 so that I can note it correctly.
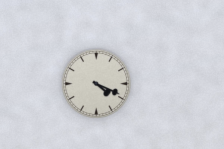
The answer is 4,19
